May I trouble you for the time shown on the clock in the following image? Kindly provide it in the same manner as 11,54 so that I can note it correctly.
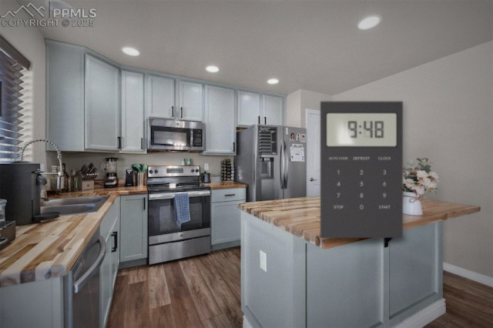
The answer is 9,48
